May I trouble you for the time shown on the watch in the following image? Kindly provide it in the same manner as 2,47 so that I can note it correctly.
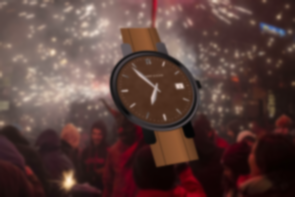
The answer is 6,54
